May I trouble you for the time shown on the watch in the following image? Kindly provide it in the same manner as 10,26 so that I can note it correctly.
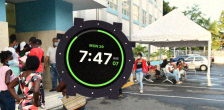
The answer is 7,47
